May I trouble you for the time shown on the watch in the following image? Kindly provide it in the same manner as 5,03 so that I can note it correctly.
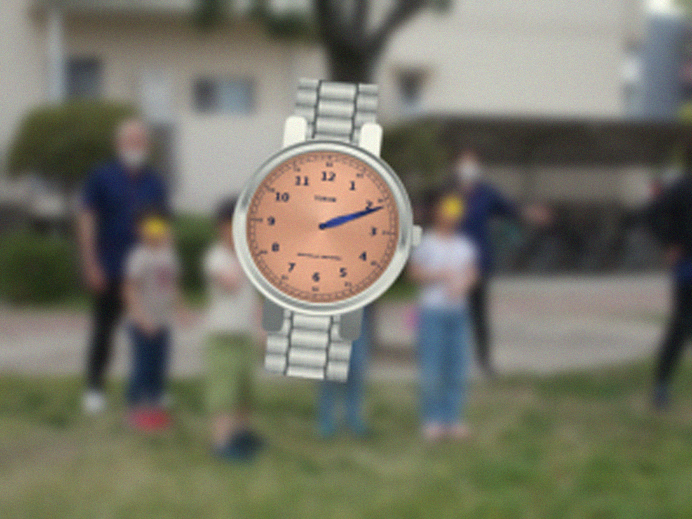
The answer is 2,11
